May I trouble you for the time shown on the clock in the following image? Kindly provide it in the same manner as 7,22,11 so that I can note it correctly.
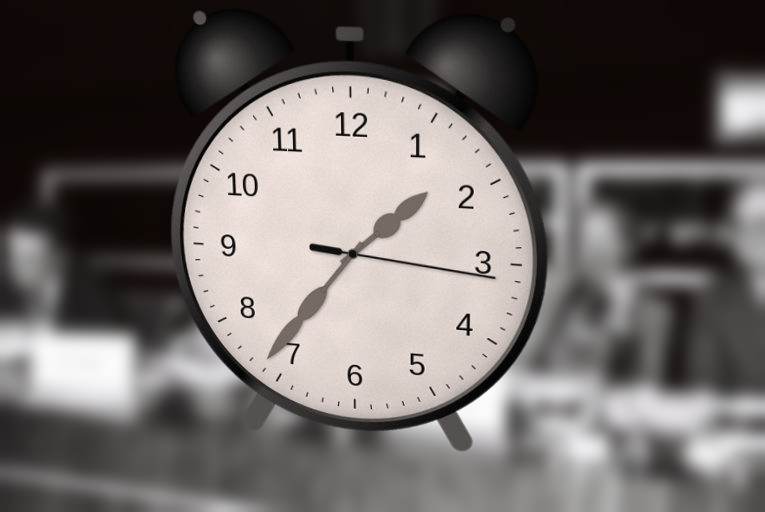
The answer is 1,36,16
